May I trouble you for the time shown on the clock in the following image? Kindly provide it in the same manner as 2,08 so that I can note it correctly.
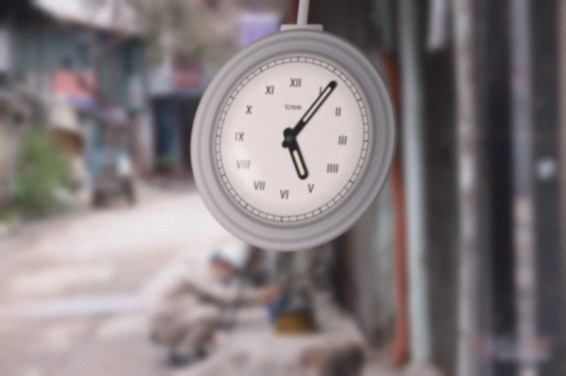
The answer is 5,06
